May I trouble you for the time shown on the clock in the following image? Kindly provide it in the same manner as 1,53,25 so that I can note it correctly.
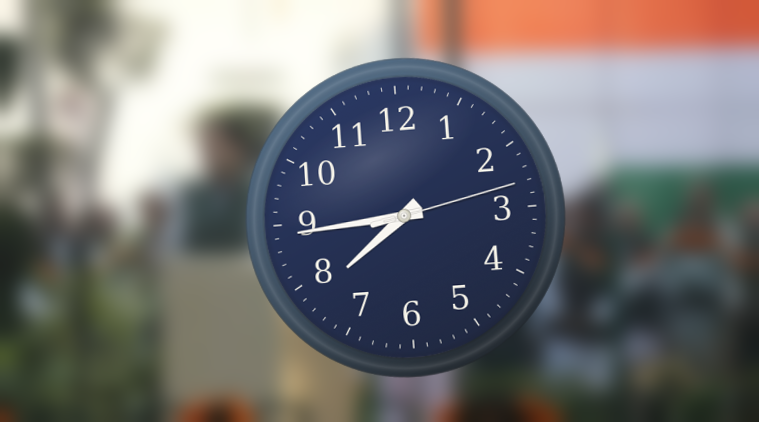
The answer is 7,44,13
